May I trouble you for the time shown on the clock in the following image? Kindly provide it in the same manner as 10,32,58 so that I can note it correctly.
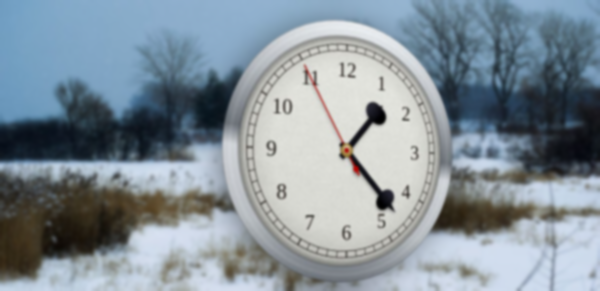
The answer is 1,22,55
